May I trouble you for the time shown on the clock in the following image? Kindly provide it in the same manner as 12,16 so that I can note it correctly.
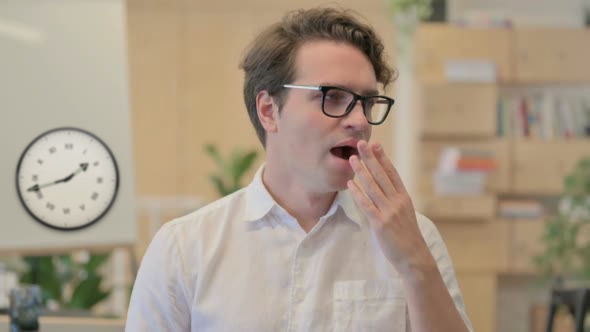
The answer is 1,42
